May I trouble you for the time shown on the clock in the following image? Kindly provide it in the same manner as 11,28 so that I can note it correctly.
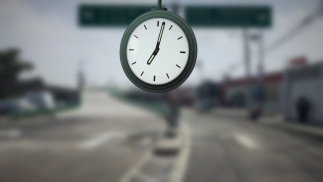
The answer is 7,02
